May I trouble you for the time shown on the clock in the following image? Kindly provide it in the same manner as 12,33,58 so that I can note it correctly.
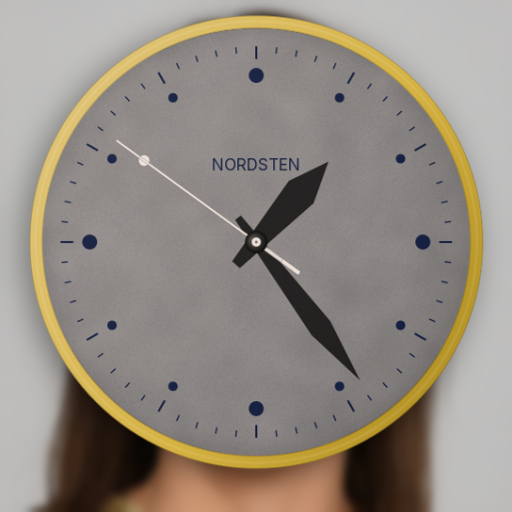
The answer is 1,23,51
